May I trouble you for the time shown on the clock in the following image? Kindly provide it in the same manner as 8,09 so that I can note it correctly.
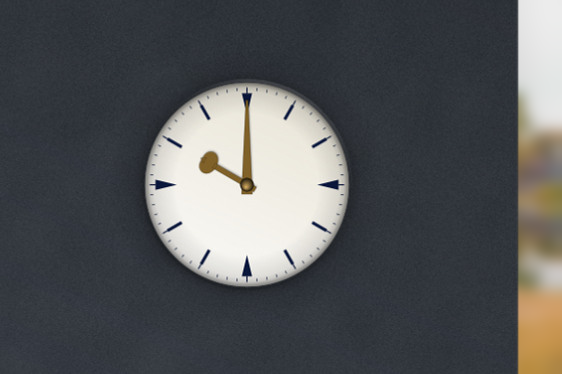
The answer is 10,00
